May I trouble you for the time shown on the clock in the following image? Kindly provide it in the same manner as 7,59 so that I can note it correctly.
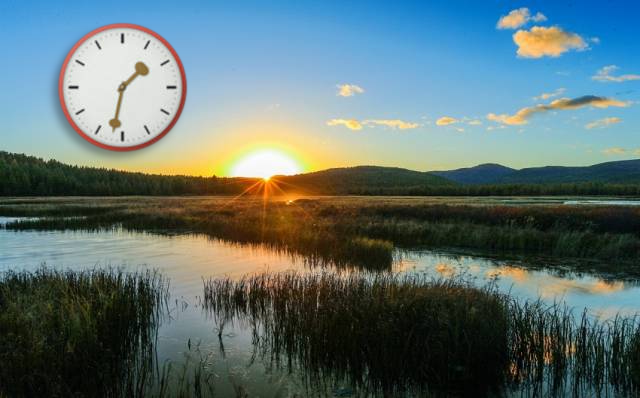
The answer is 1,32
